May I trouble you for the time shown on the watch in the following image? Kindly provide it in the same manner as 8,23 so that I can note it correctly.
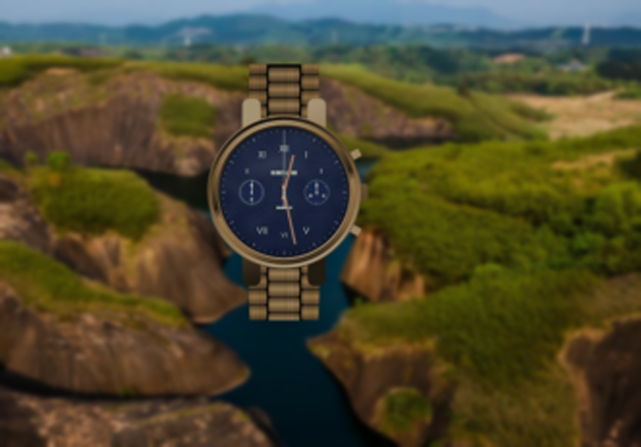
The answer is 12,28
